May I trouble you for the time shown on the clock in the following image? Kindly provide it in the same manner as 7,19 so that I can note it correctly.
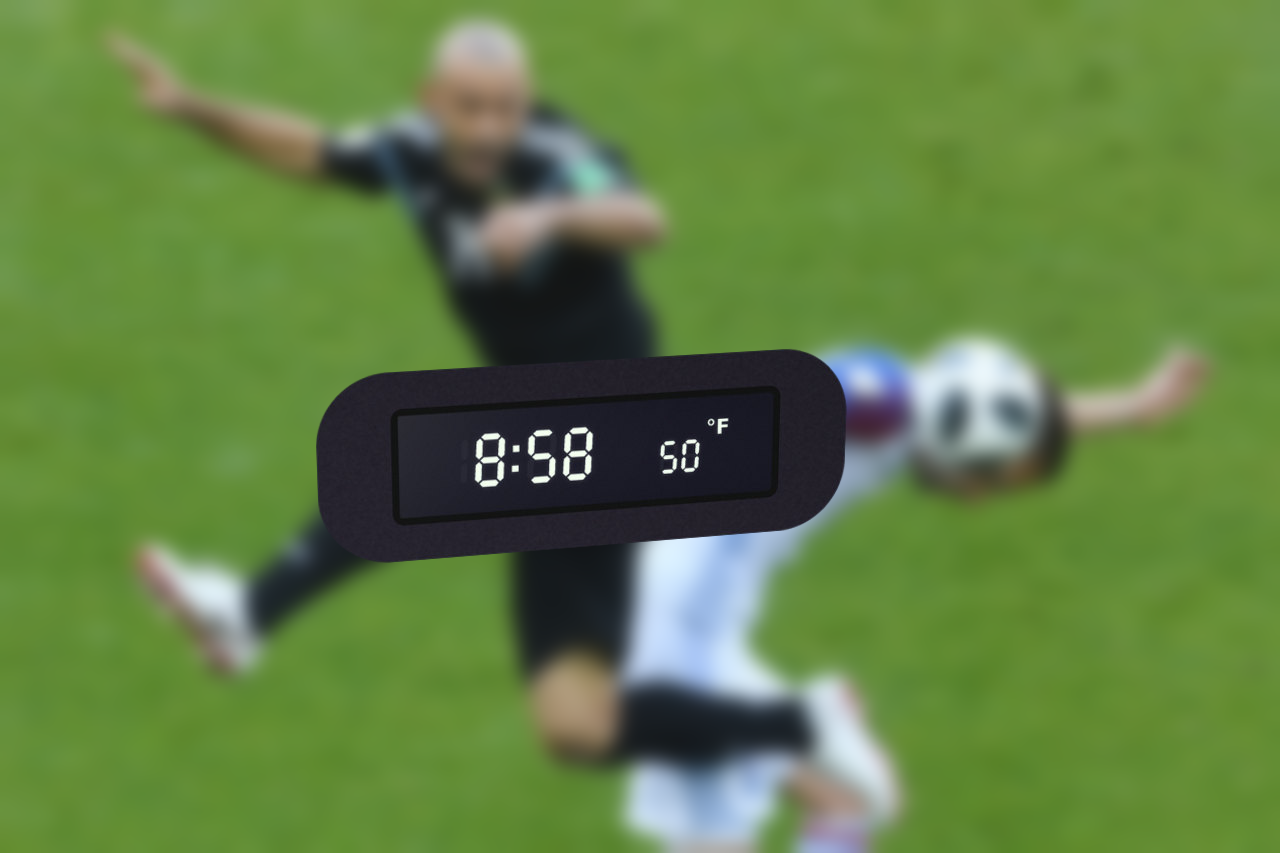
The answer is 8,58
